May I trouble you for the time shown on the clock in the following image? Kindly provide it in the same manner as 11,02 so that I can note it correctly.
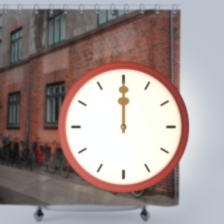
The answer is 12,00
